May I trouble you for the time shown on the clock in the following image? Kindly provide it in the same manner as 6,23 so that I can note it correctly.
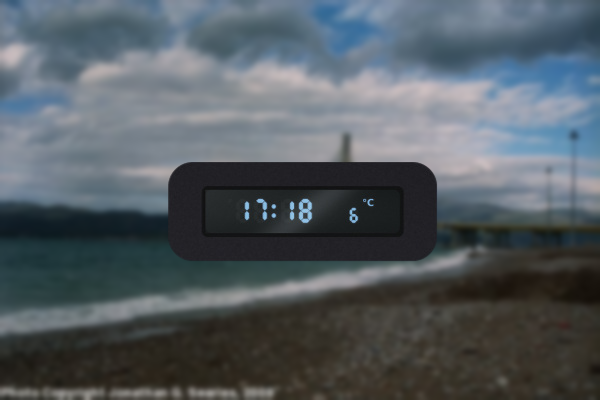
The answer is 17,18
